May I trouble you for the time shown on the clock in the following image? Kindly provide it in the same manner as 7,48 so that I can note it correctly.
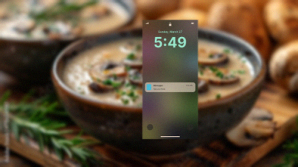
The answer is 5,49
